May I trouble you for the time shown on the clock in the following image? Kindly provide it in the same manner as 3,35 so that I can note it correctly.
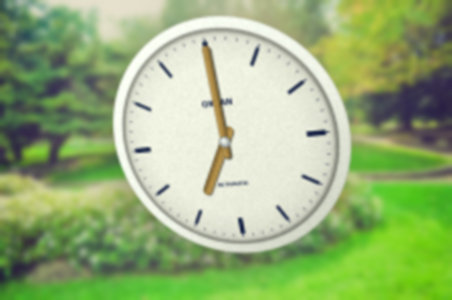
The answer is 7,00
